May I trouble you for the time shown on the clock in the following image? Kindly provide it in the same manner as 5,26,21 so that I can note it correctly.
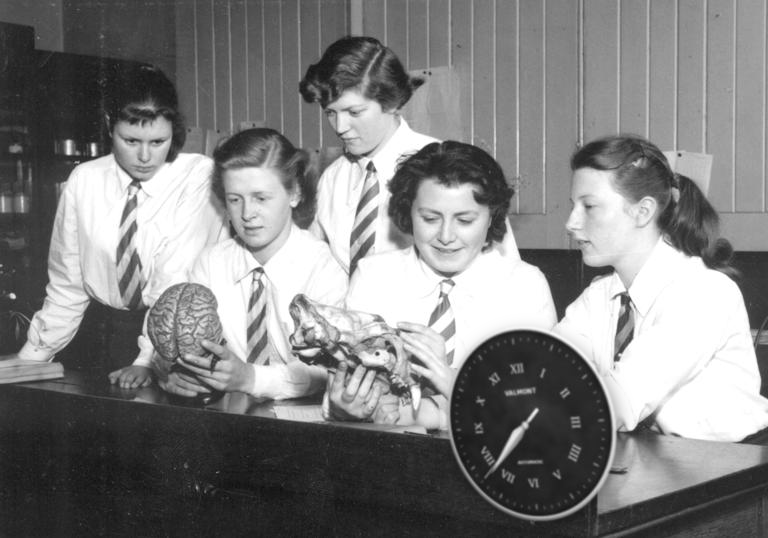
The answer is 7,37,38
